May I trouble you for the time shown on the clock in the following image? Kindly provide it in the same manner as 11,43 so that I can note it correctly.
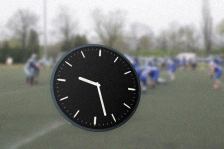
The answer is 9,27
